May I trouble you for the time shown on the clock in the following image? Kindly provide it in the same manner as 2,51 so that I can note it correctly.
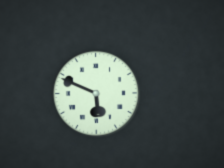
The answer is 5,49
